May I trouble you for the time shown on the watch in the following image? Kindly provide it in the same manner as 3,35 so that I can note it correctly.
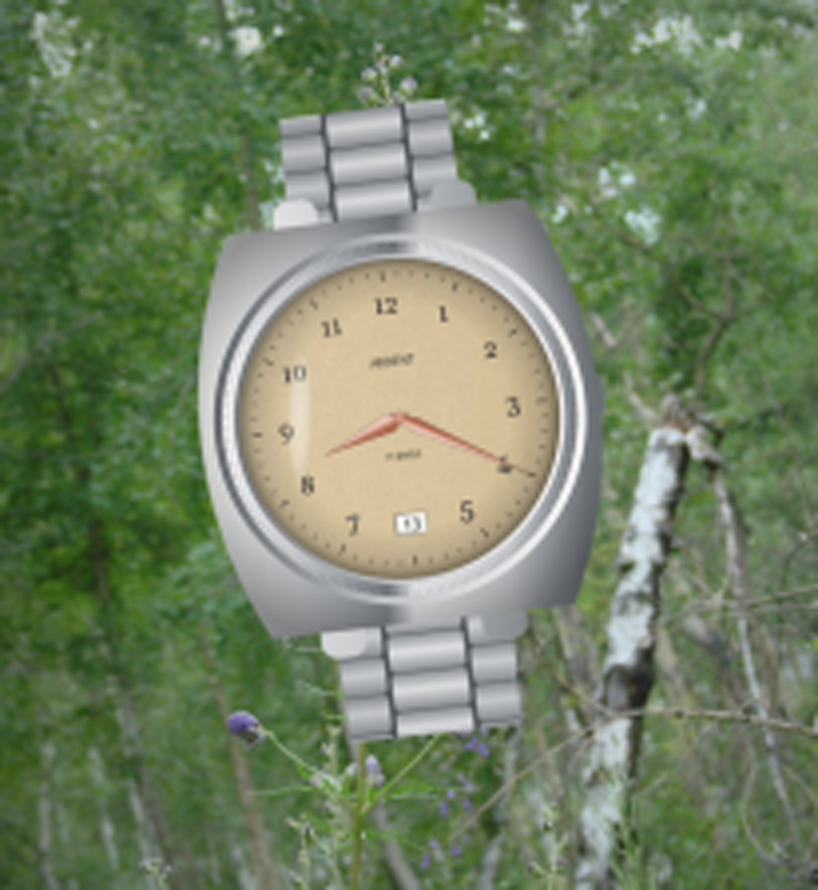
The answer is 8,20
